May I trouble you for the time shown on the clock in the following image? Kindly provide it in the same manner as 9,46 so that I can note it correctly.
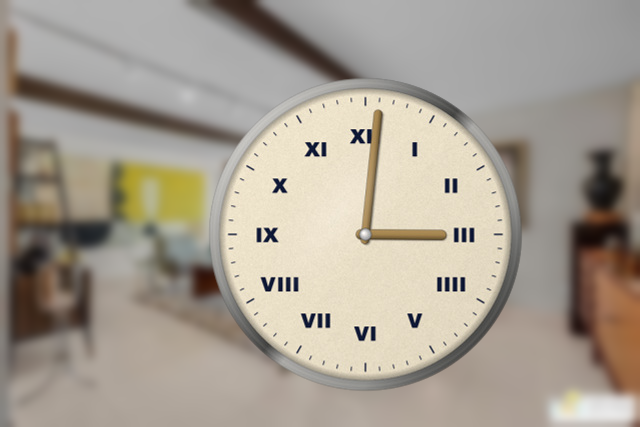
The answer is 3,01
